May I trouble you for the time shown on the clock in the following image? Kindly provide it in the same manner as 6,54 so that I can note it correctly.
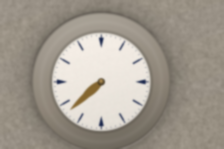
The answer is 7,38
